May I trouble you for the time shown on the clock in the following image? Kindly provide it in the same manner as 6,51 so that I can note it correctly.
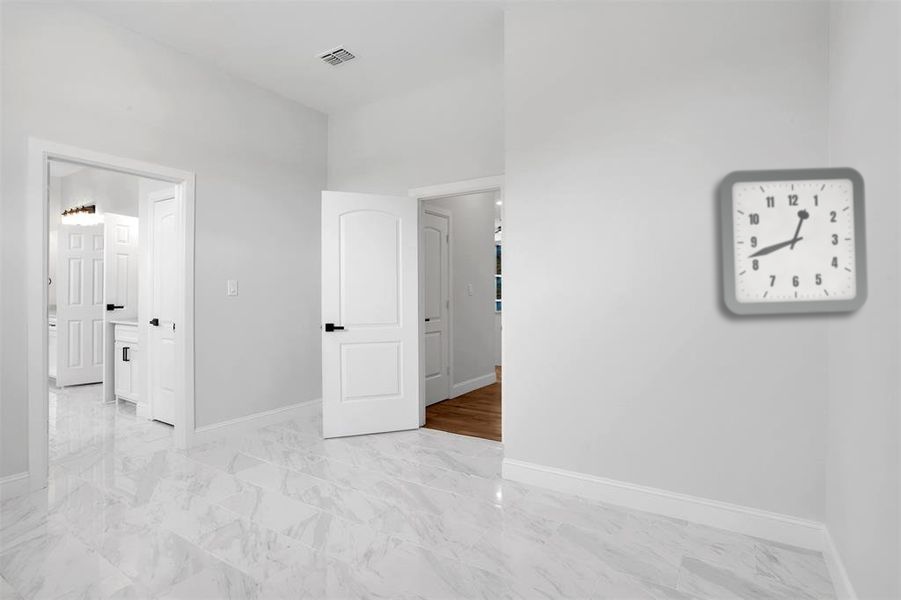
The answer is 12,42
